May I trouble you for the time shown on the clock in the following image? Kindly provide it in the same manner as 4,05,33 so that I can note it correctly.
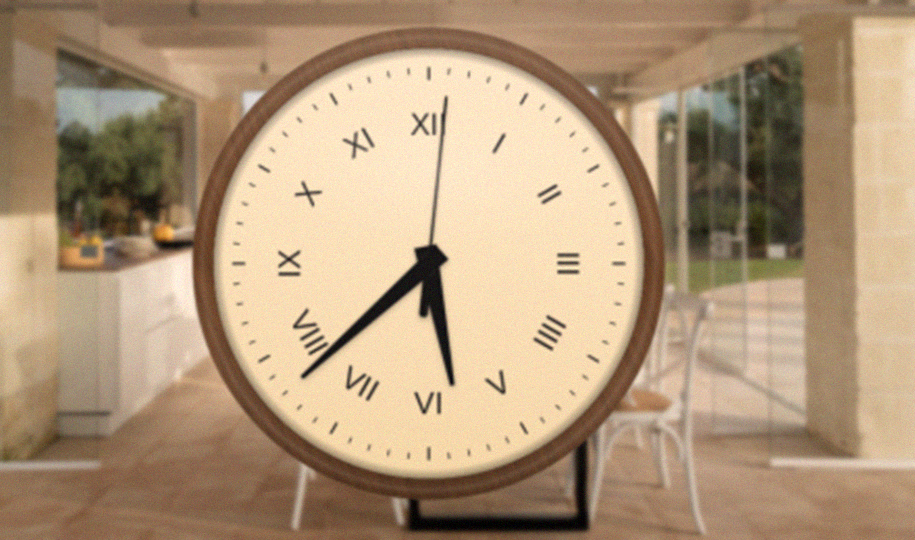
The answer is 5,38,01
